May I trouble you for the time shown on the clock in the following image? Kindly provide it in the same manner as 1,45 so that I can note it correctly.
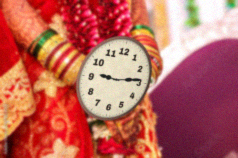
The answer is 9,14
